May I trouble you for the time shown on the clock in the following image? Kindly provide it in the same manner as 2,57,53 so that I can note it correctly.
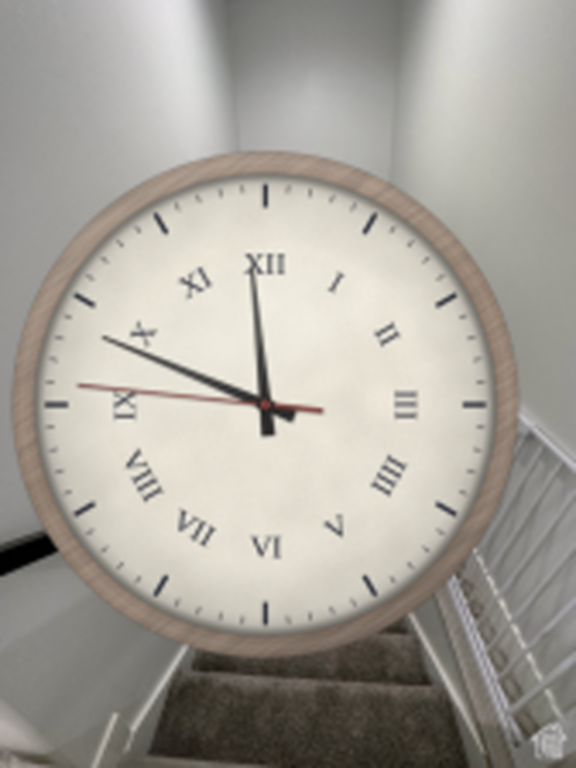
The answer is 11,48,46
